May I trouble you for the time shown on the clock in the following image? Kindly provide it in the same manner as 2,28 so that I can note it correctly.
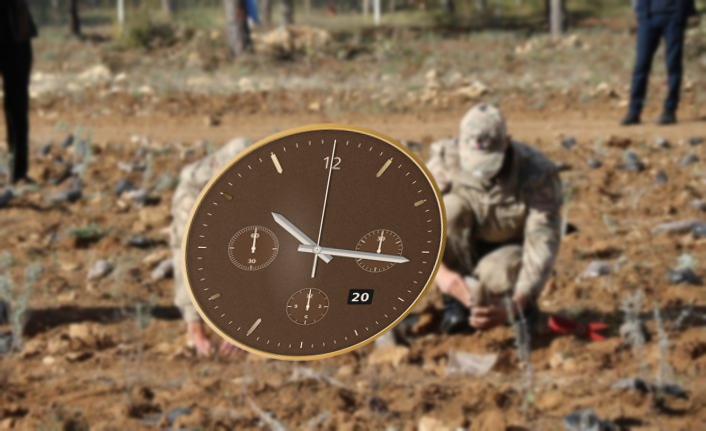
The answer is 10,16
